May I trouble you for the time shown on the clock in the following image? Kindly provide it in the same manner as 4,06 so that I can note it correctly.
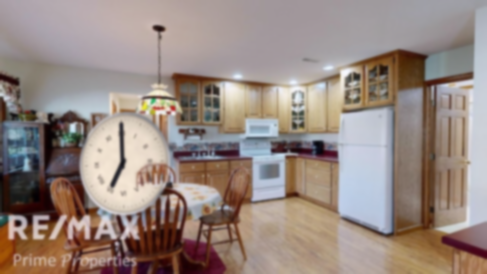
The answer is 7,00
